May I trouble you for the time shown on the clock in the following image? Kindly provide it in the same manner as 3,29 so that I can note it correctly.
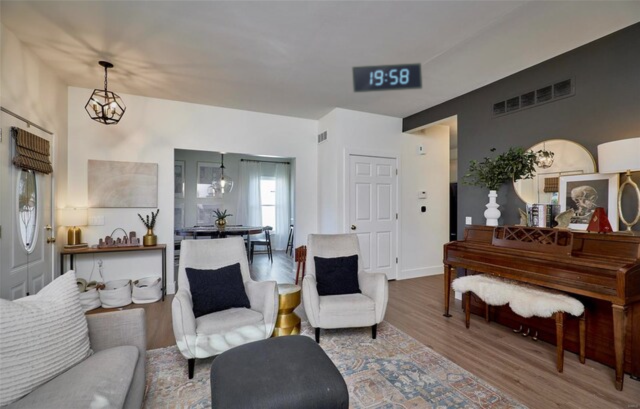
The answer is 19,58
